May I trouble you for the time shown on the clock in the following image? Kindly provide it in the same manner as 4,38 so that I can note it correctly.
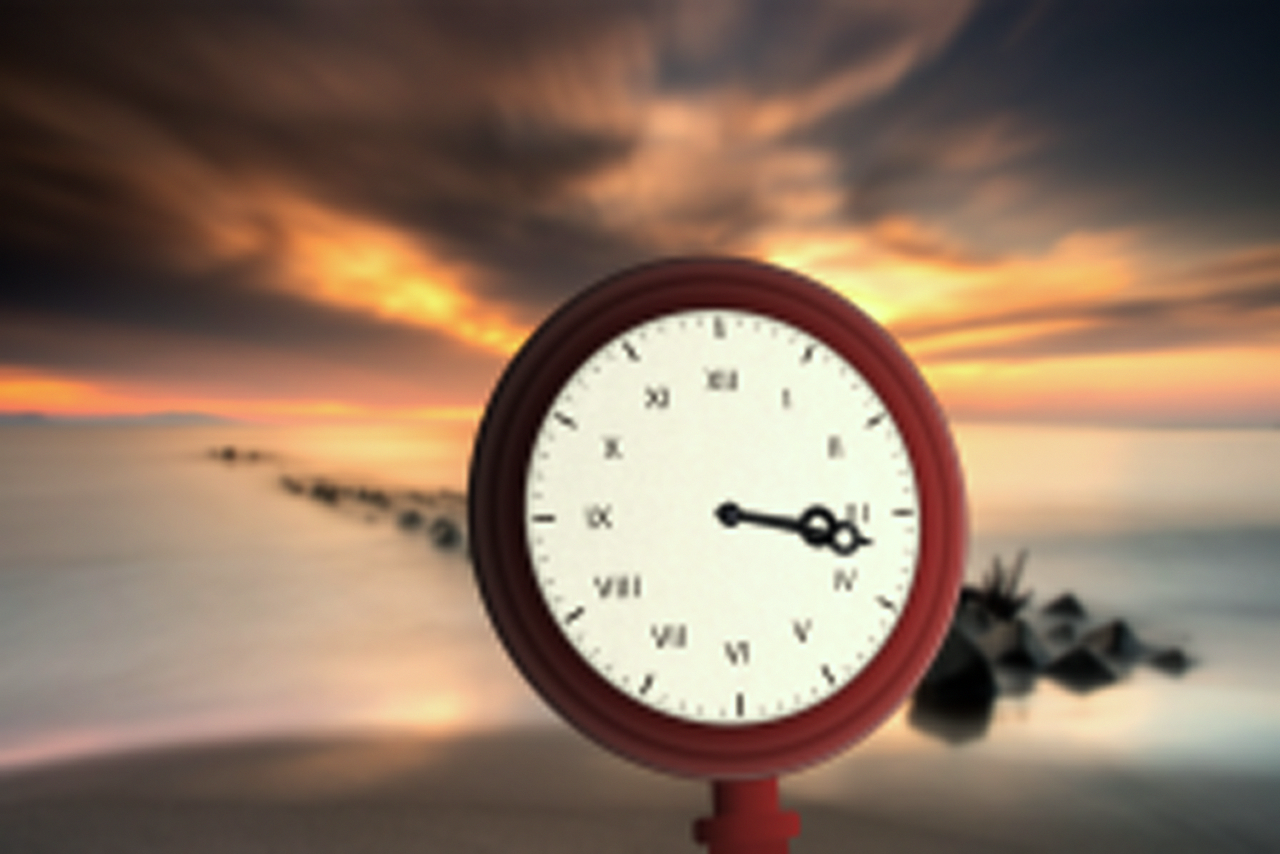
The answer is 3,17
